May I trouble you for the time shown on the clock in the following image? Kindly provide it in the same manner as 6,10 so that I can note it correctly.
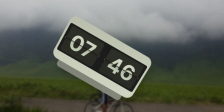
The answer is 7,46
